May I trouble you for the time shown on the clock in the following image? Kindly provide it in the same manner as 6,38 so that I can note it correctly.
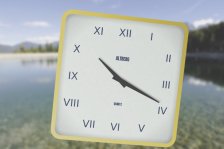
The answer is 10,19
